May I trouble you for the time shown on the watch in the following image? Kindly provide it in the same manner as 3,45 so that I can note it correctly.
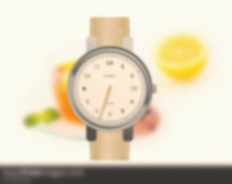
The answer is 6,33
